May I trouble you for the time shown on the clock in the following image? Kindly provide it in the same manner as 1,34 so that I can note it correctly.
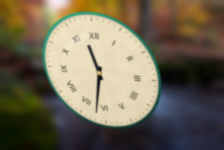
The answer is 11,32
